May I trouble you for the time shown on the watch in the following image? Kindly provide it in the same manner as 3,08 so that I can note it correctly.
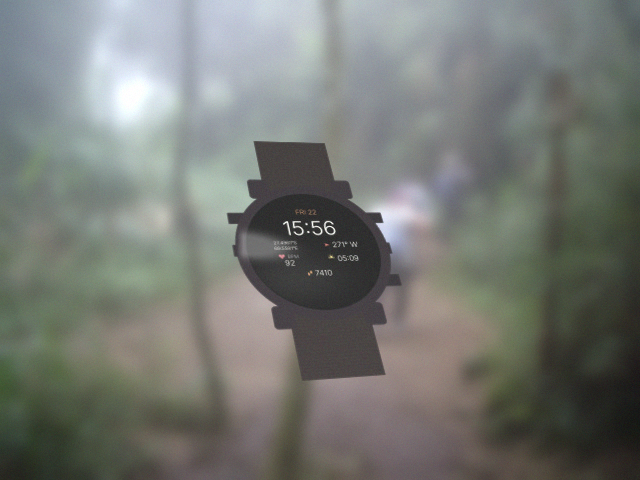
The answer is 15,56
